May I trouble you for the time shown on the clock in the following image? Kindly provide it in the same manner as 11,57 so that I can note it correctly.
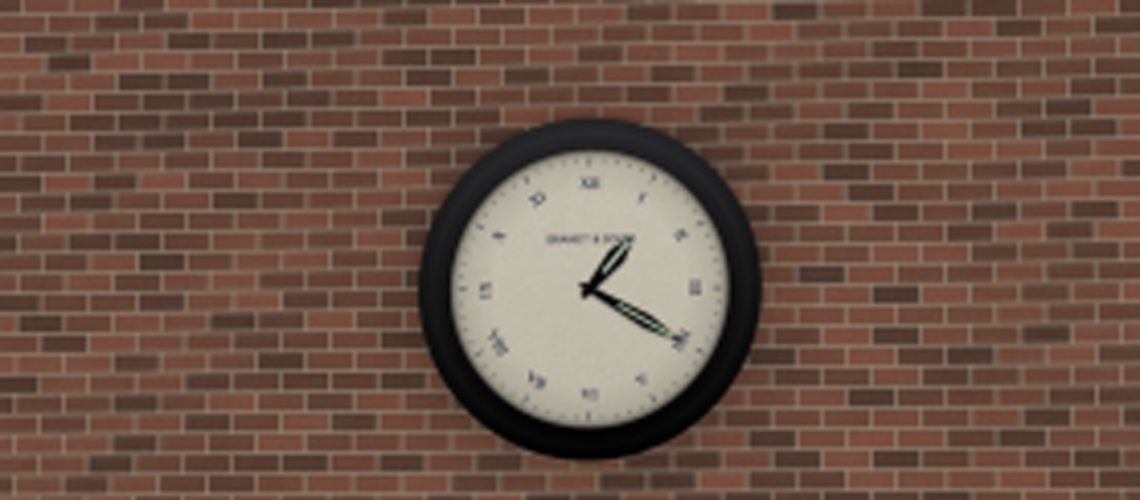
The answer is 1,20
